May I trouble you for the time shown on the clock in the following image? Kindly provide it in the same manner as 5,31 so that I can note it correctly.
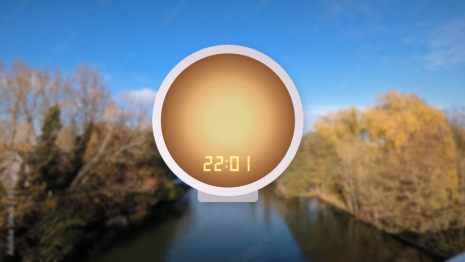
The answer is 22,01
